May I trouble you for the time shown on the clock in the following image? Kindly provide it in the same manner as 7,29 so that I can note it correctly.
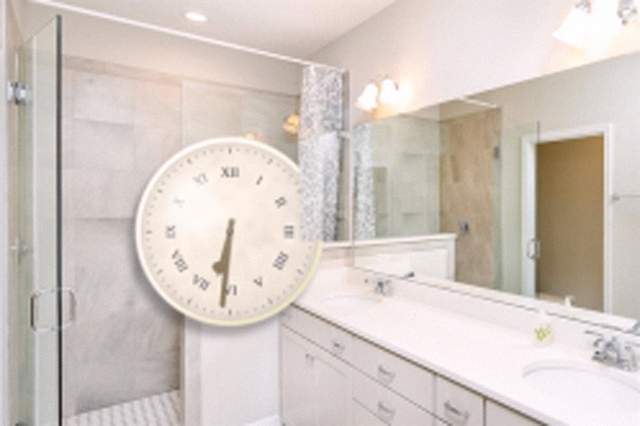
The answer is 6,31
